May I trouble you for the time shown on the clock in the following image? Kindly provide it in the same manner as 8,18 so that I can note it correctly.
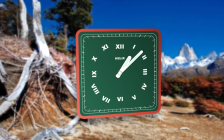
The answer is 1,08
